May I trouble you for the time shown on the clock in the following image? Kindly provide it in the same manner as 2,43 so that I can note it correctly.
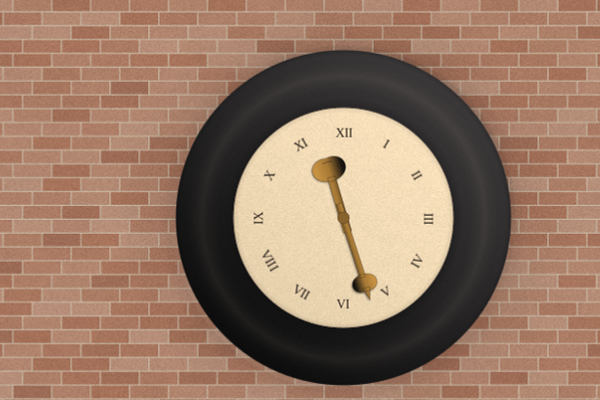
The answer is 11,27
